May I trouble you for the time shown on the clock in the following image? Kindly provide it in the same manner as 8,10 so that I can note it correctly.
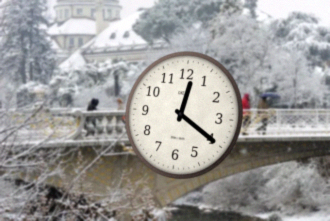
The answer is 12,20
